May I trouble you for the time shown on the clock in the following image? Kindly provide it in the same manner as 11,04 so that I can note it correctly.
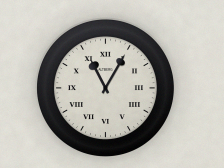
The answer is 11,05
